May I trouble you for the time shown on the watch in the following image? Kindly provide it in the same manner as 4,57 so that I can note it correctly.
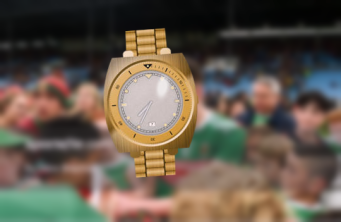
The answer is 7,35
